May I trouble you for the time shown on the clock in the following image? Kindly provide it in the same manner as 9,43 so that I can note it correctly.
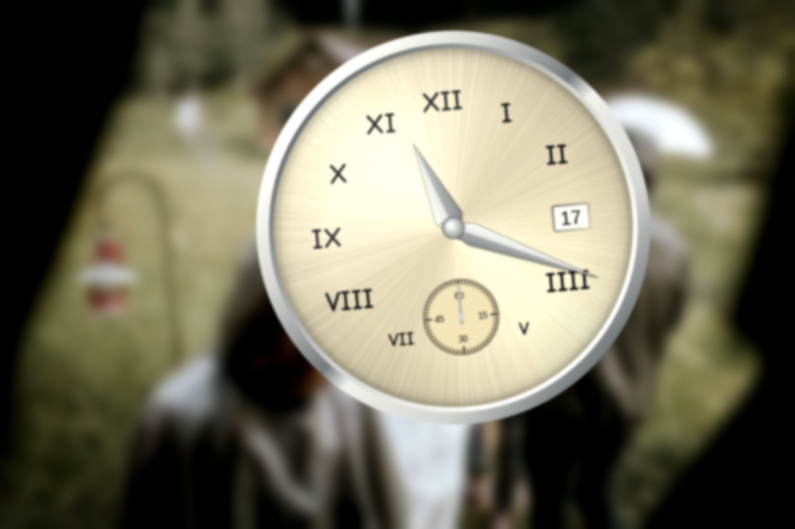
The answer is 11,19
